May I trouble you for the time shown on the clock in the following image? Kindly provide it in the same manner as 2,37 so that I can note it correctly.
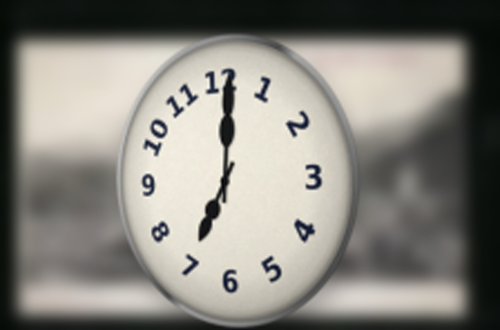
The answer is 7,01
